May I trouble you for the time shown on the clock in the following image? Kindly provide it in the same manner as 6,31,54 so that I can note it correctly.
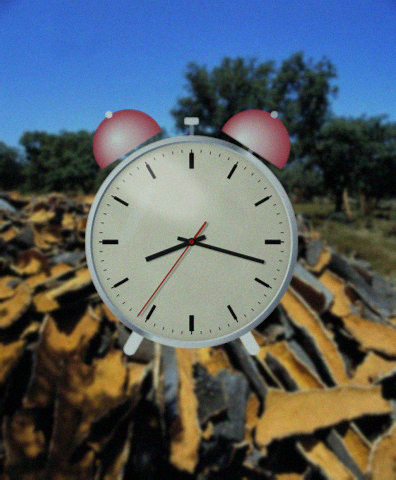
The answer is 8,17,36
